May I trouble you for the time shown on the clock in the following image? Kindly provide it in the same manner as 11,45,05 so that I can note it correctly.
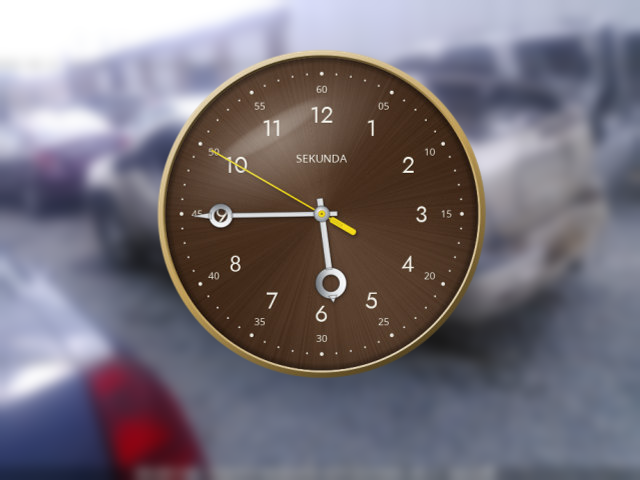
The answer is 5,44,50
